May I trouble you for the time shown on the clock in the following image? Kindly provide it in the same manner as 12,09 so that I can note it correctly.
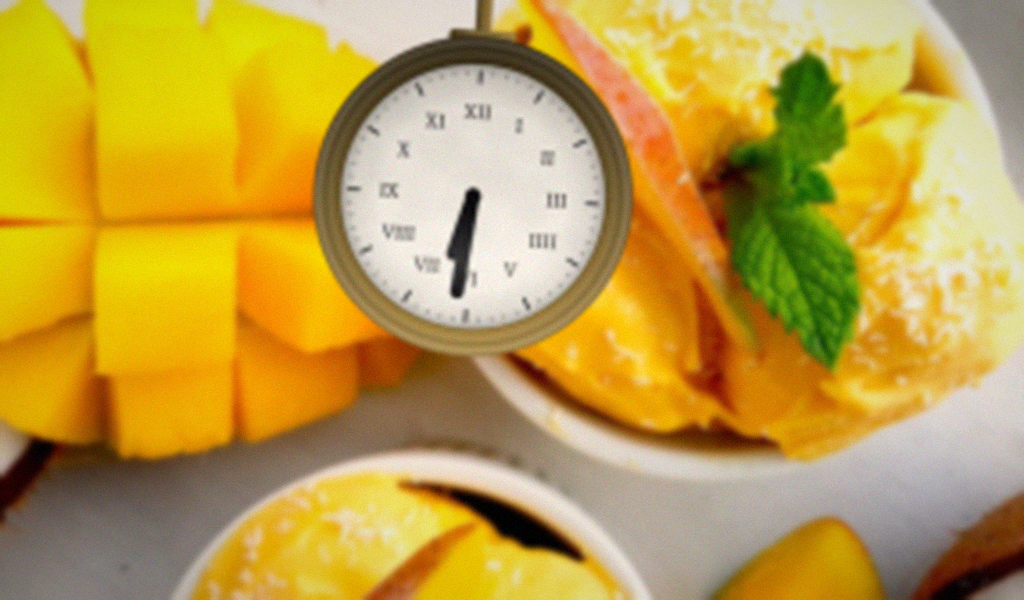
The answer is 6,31
